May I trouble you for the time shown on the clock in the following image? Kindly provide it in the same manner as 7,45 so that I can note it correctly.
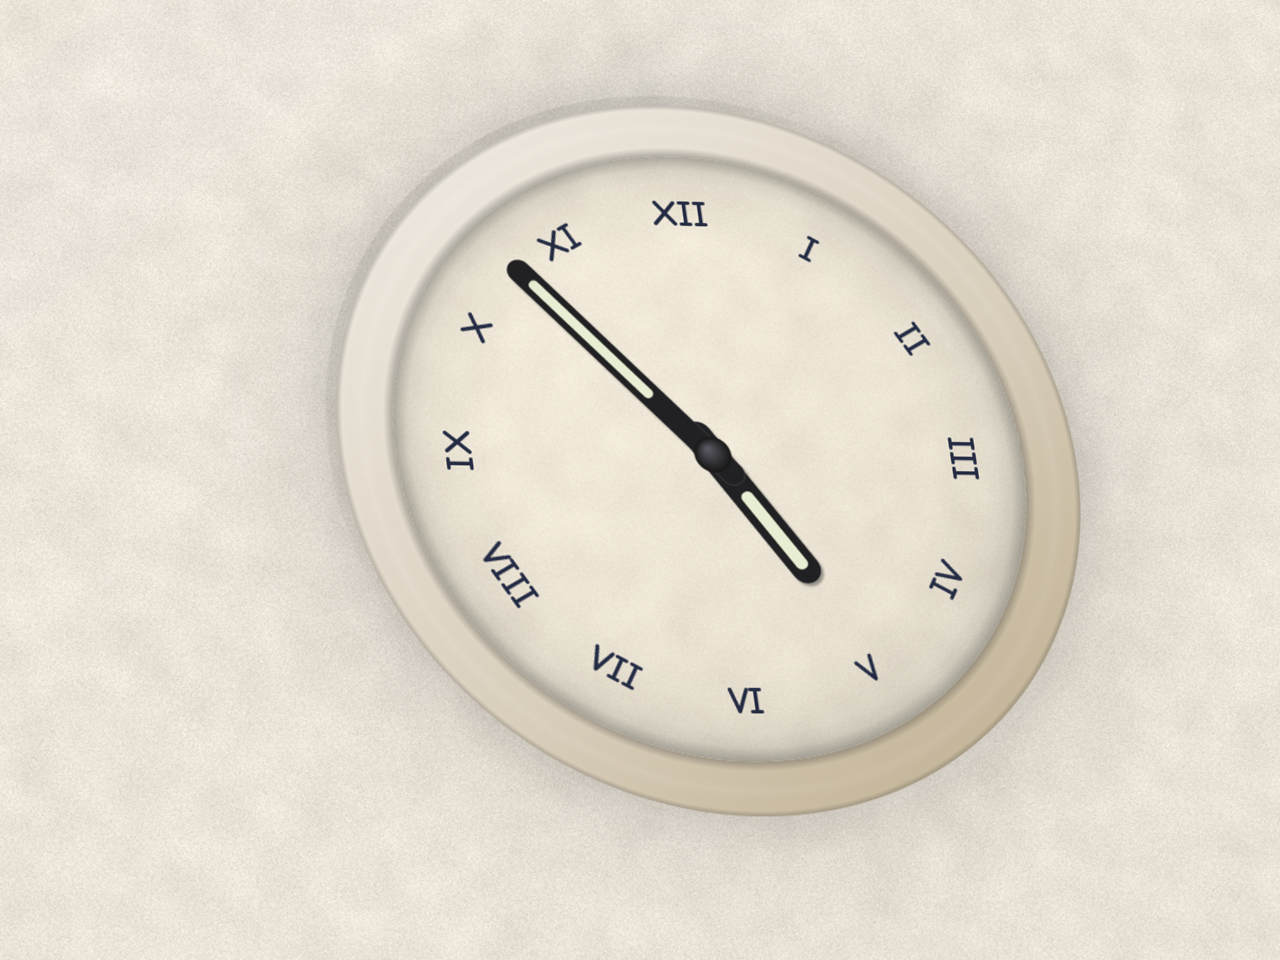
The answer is 4,53
